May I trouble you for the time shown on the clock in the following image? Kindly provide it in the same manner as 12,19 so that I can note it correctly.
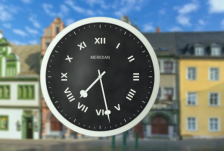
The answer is 7,28
